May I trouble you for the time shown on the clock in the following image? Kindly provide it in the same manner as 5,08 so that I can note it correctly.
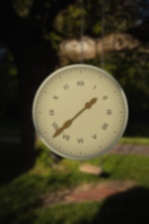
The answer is 1,38
